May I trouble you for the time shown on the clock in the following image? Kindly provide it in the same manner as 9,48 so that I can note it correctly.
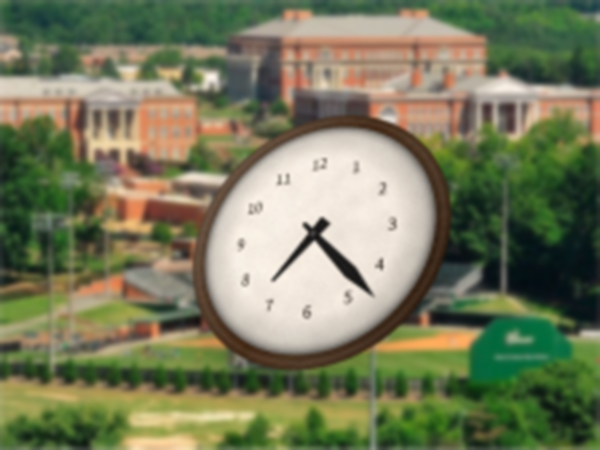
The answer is 7,23
